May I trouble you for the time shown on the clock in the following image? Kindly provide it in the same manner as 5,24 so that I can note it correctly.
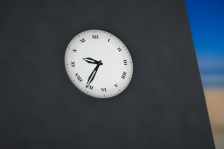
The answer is 9,36
